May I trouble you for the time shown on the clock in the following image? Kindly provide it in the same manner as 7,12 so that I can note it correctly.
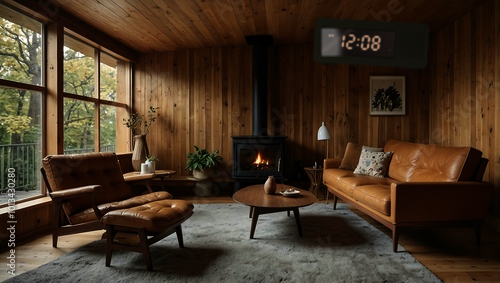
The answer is 12,08
